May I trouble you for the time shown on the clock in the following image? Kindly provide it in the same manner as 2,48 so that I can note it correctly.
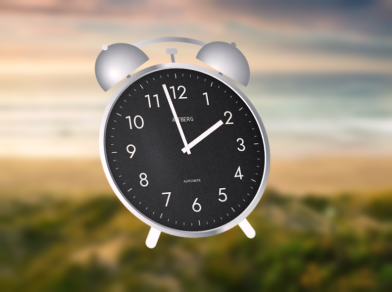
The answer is 1,58
